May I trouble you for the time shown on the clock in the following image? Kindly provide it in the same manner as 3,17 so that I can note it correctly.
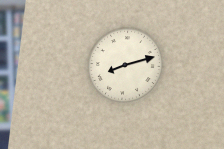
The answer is 8,12
